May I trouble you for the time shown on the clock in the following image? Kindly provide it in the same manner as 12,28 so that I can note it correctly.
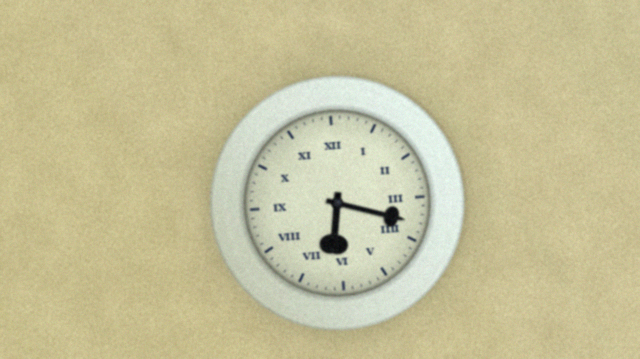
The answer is 6,18
